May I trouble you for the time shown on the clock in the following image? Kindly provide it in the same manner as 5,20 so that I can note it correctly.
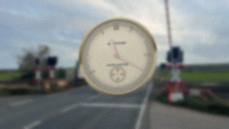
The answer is 11,20
